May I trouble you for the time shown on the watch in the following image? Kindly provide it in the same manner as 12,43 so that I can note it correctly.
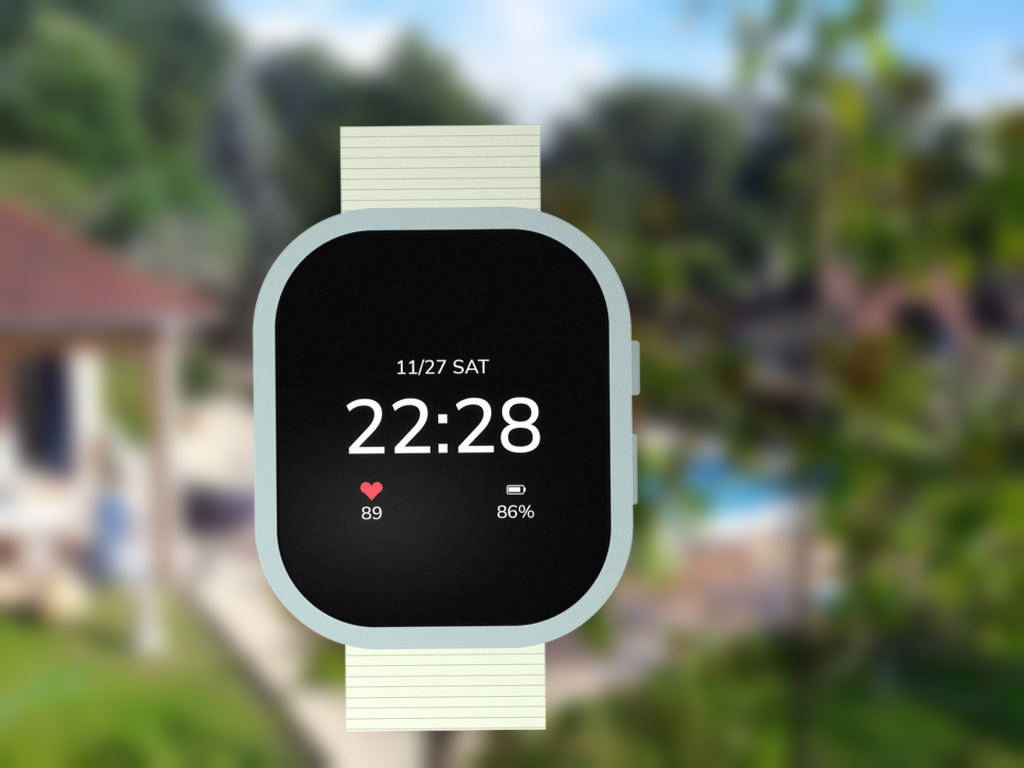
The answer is 22,28
